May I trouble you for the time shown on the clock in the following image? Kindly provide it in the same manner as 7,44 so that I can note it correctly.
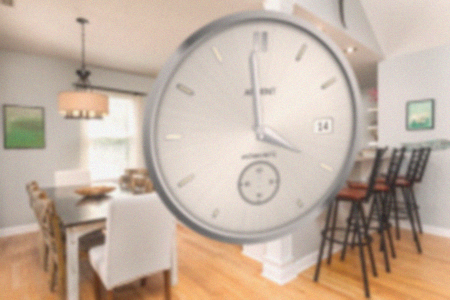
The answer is 3,59
